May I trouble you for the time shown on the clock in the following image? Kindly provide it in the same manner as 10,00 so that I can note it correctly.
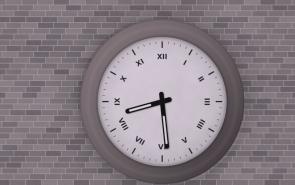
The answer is 8,29
